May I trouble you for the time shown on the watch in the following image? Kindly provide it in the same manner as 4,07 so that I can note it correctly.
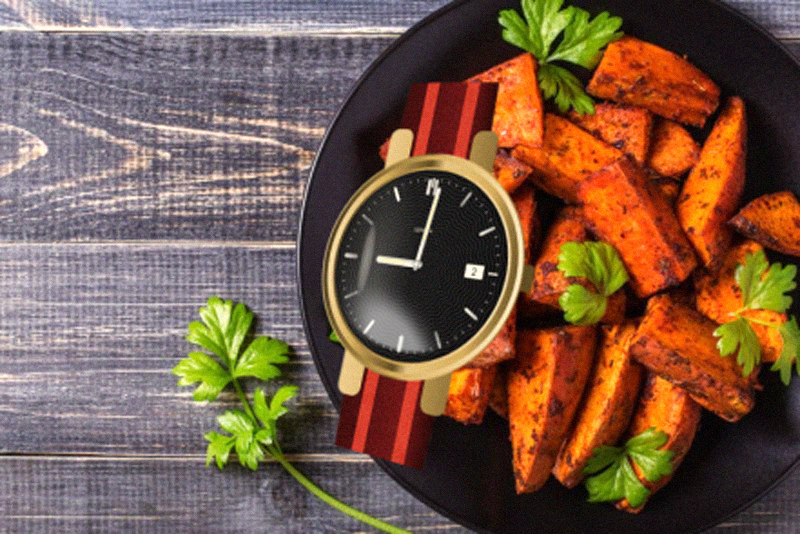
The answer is 9,01
